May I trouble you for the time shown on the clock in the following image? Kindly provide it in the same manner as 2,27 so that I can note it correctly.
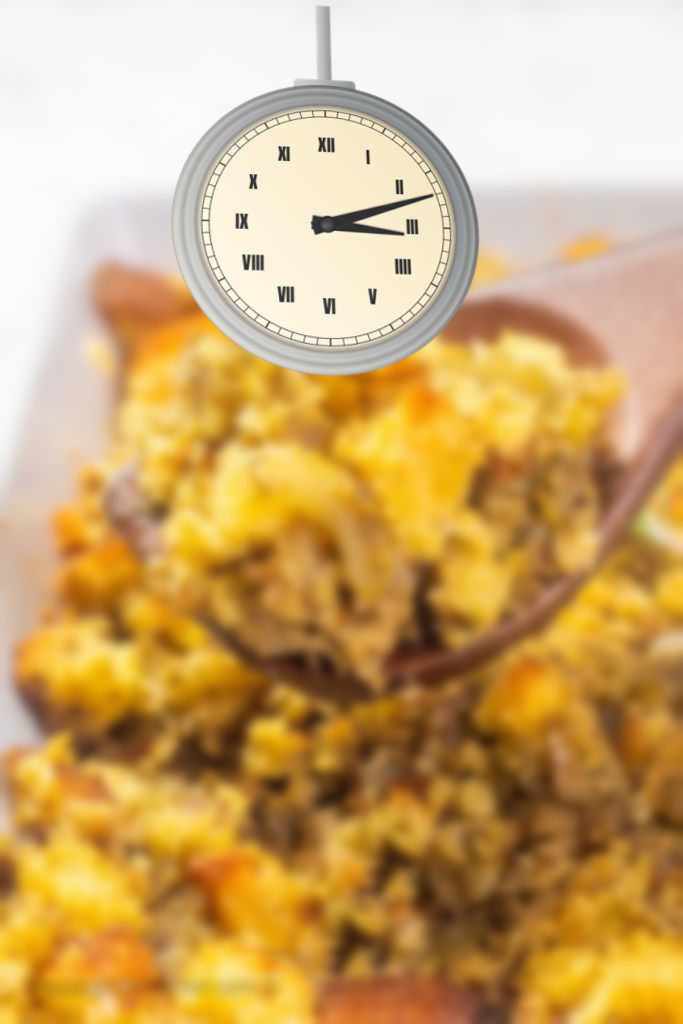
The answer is 3,12
